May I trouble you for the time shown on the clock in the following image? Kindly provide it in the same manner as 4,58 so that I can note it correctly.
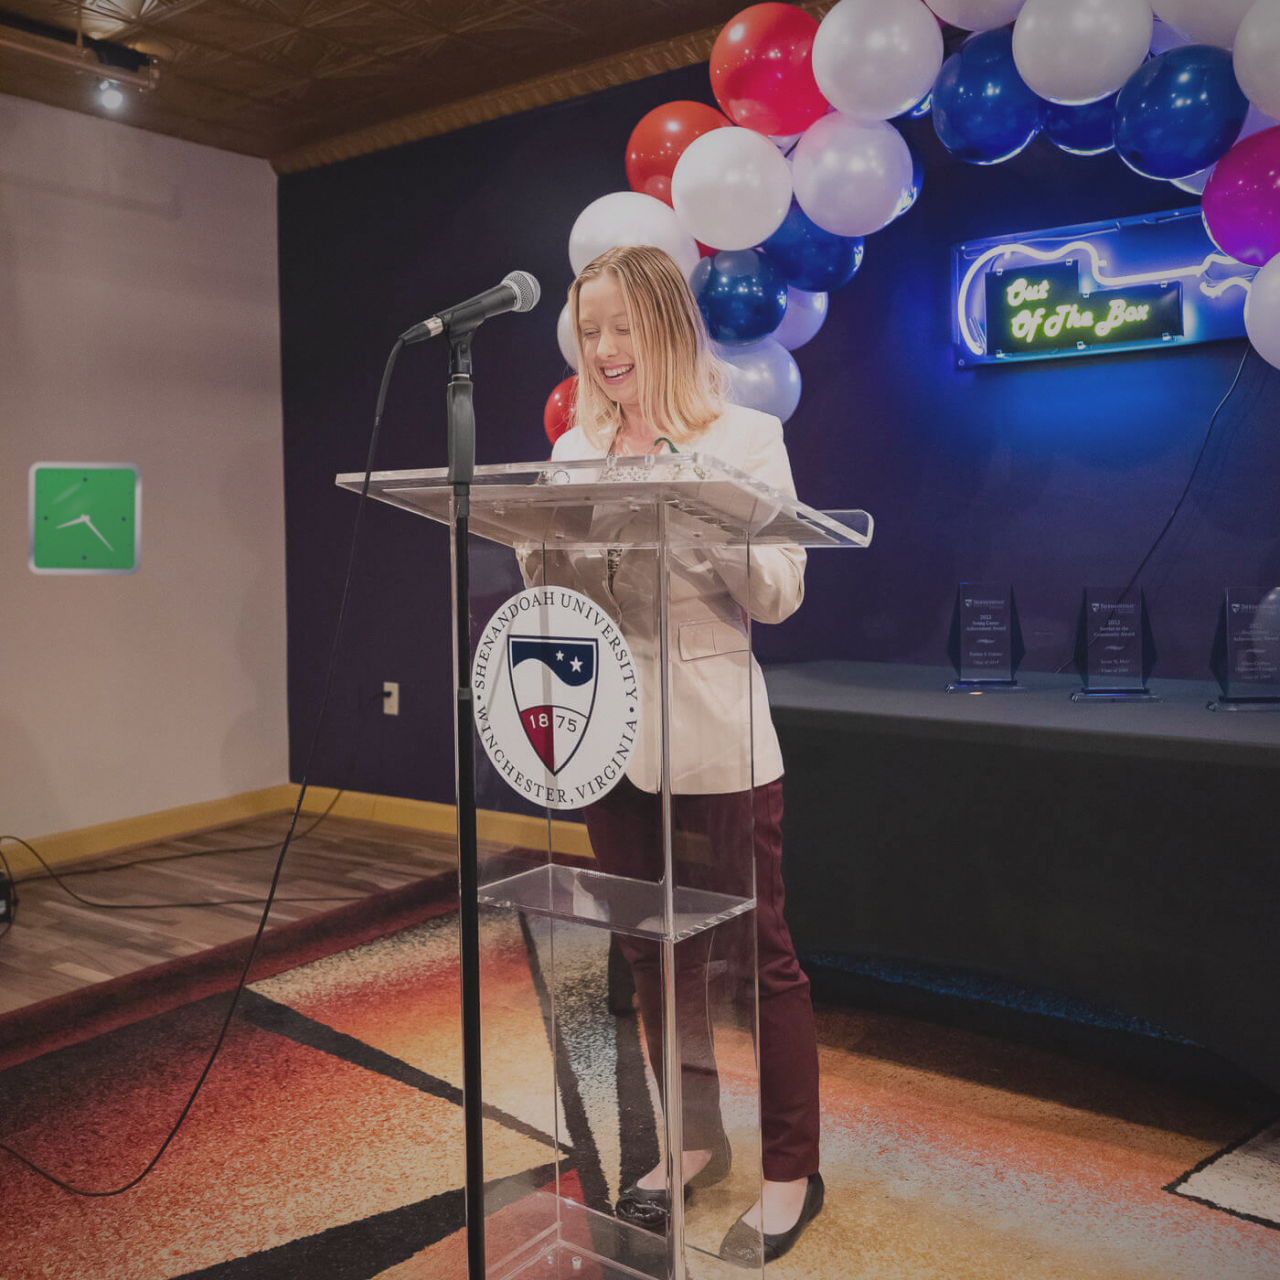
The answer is 8,23
